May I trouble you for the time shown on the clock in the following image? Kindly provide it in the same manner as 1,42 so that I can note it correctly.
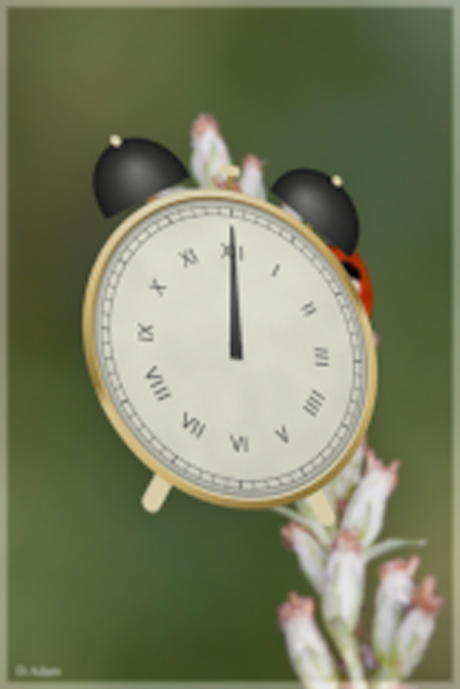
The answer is 12,00
